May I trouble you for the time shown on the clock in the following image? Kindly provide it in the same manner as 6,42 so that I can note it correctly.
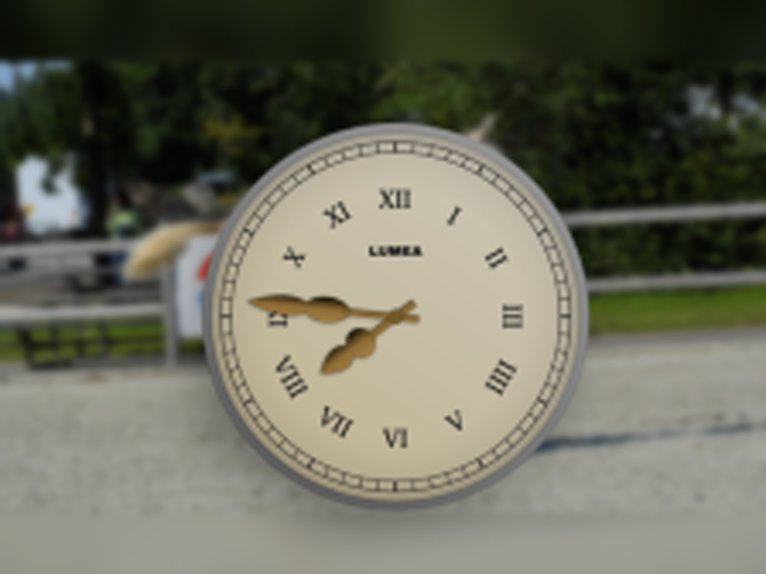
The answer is 7,46
